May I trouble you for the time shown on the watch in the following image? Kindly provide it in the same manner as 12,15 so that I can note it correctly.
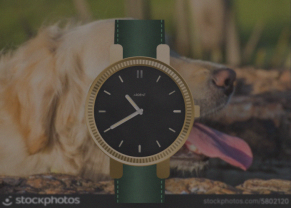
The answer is 10,40
